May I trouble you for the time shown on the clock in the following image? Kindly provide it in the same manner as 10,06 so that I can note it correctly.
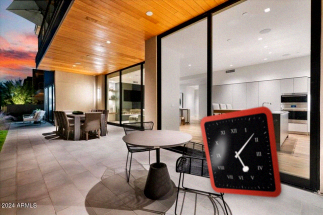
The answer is 5,08
